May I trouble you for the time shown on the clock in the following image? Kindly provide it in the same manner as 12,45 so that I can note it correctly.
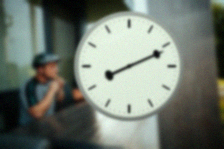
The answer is 8,11
